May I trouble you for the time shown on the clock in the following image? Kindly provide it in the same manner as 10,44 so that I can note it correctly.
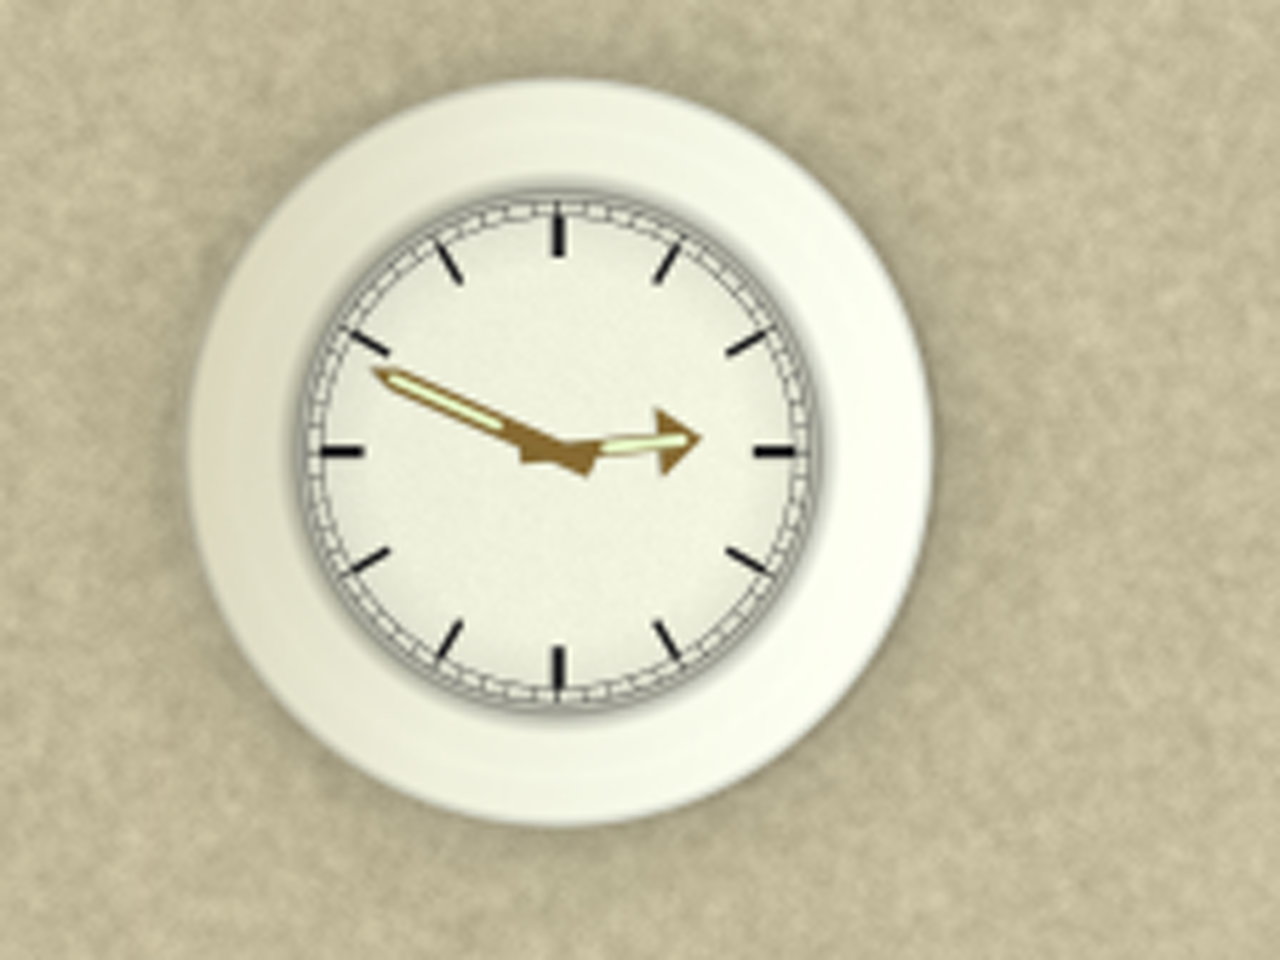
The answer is 2,49
